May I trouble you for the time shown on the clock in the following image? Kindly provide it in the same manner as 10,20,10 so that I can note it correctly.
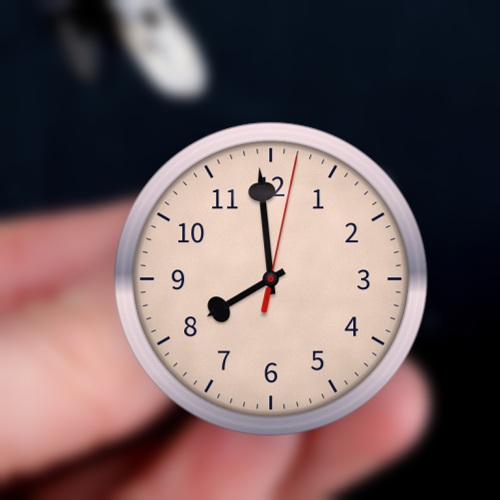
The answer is 7,59,02
